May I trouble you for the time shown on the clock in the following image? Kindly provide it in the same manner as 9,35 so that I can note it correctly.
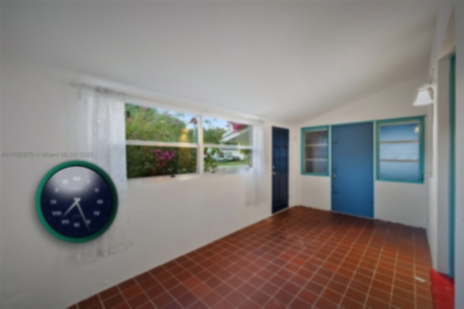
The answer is 7,26
